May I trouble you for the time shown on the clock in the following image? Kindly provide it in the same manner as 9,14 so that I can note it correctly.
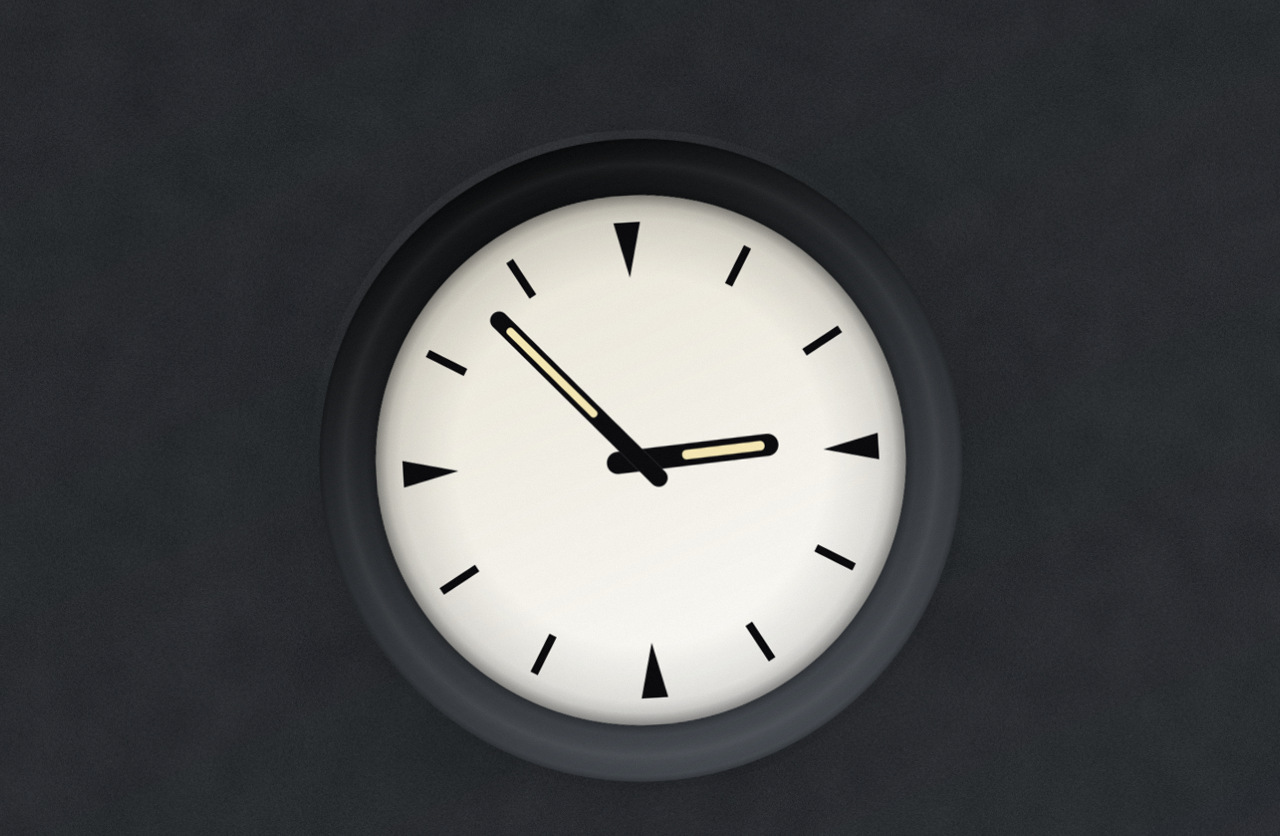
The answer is 2,53
